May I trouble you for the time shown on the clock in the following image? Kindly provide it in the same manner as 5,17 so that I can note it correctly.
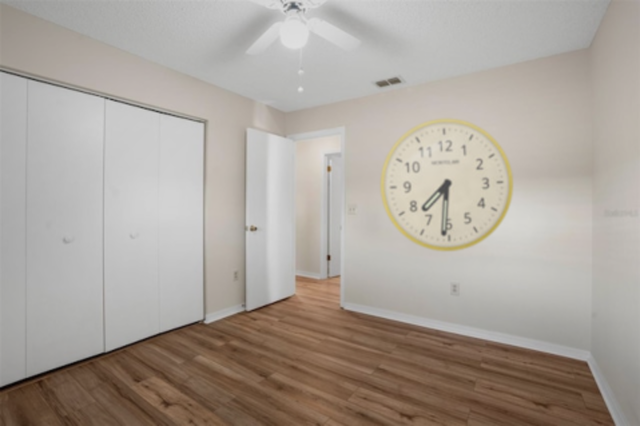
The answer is 7,31
